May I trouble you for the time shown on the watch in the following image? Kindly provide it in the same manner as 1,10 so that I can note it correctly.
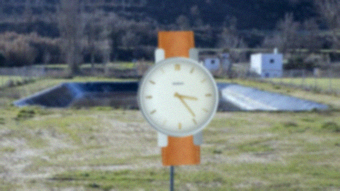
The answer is 3,24
